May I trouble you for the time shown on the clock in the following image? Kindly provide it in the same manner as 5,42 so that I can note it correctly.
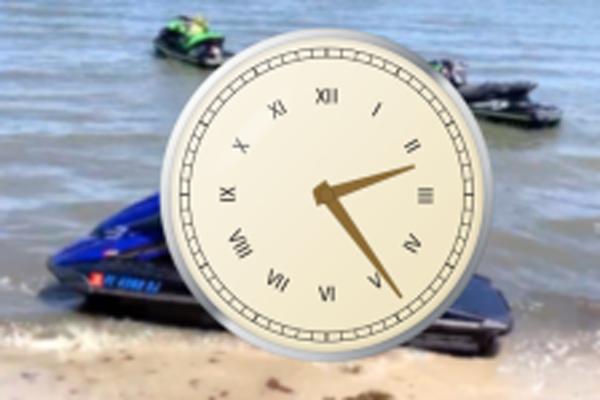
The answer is 2,24
